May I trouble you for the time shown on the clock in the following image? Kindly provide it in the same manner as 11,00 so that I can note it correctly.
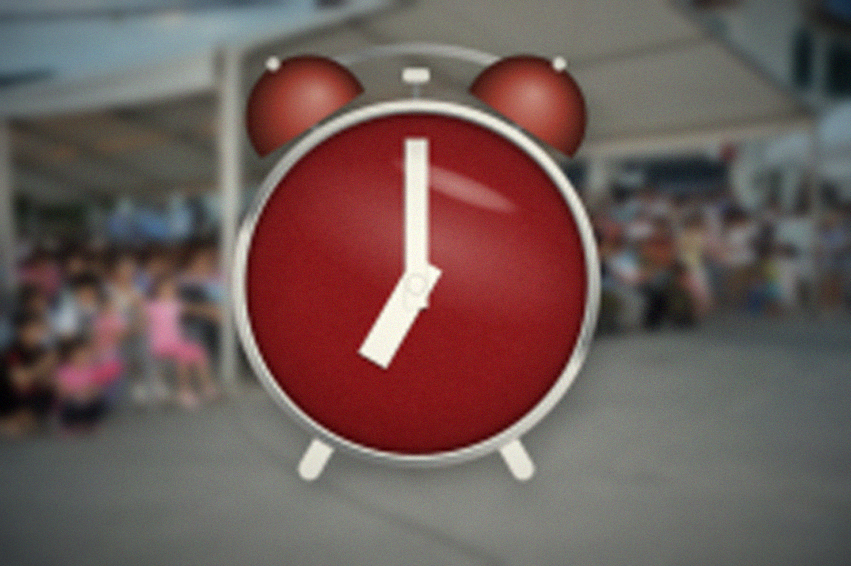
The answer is 7,00
